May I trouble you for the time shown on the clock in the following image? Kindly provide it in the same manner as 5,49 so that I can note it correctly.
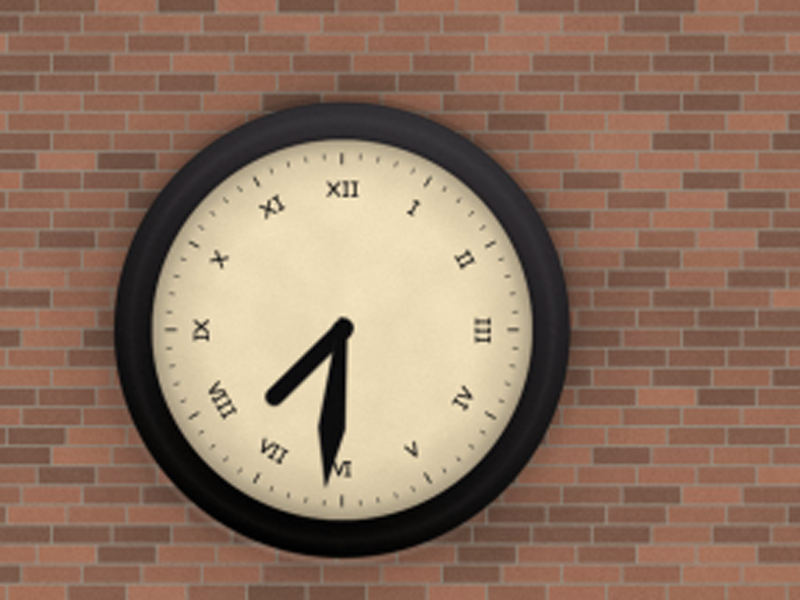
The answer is 7,31
